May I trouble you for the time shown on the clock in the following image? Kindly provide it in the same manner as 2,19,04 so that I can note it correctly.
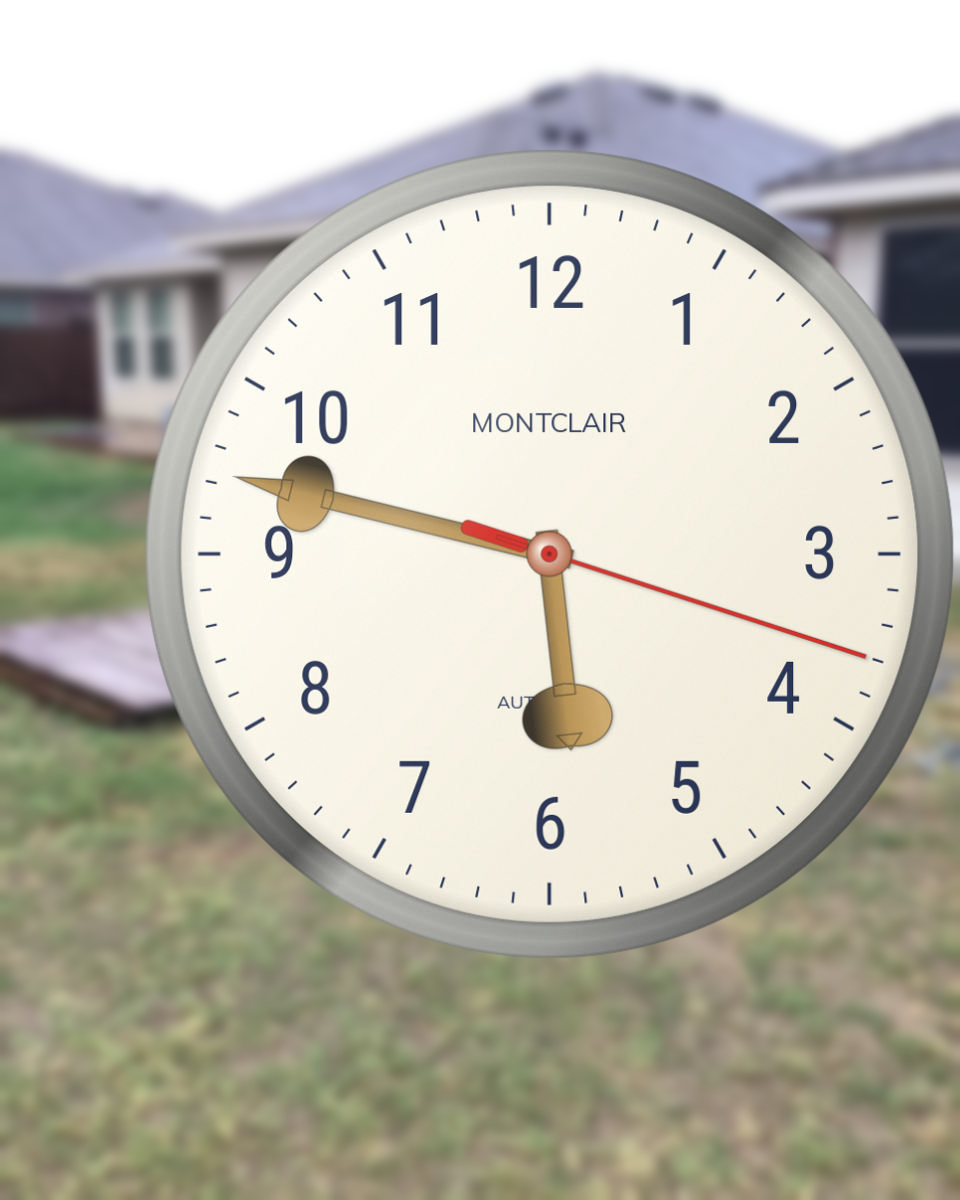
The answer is 5,47,18
